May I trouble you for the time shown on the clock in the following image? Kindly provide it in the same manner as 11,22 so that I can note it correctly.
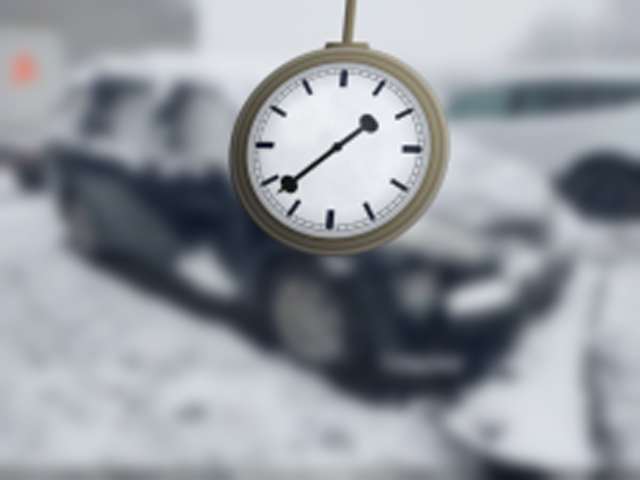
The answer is 1,38
